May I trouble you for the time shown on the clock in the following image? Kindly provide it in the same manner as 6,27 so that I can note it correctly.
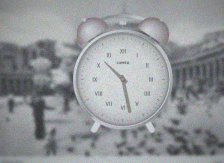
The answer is 10,28
